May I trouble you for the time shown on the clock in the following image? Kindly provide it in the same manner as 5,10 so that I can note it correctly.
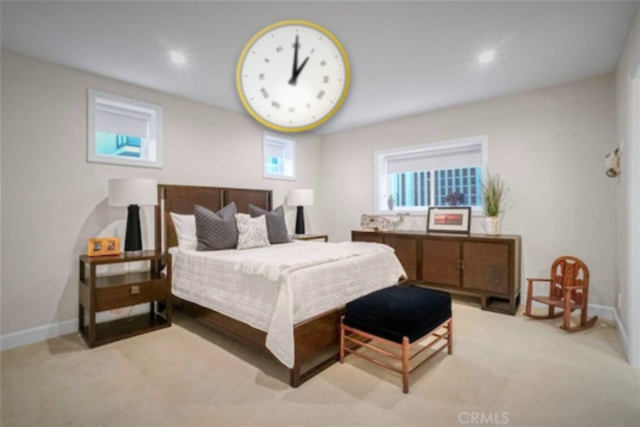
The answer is 1,00
